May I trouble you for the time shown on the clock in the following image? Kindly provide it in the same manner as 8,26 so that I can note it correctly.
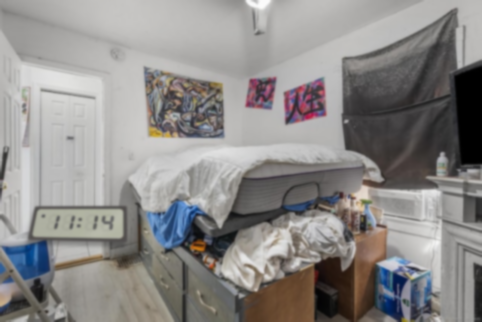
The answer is 11,14
